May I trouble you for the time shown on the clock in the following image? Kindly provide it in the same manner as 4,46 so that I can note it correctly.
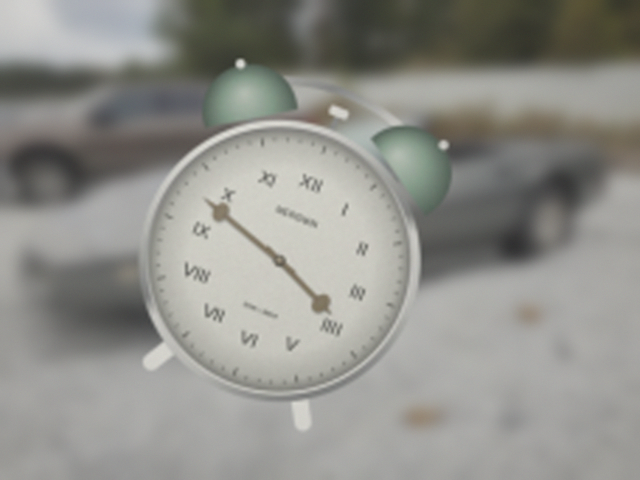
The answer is 3,48
